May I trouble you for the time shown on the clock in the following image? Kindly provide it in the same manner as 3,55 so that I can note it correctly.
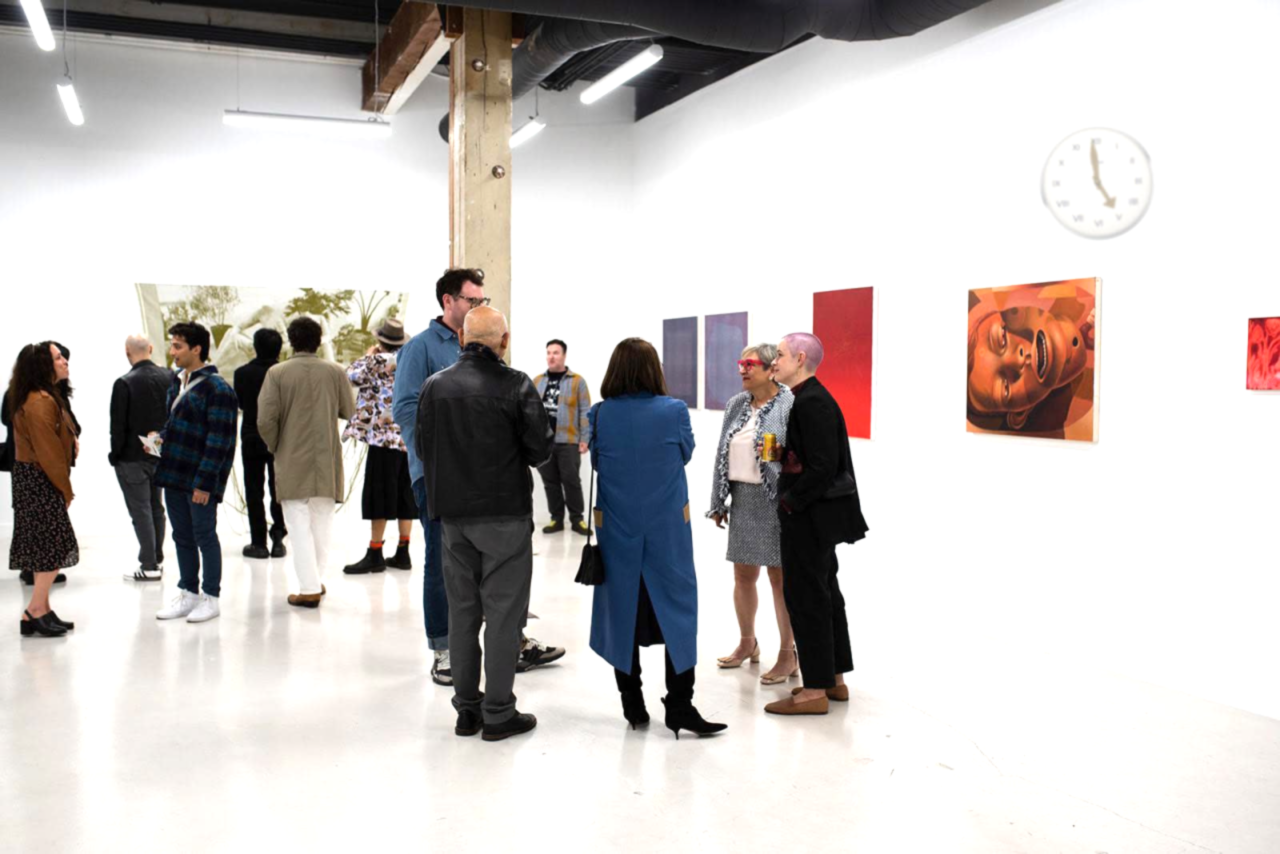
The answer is 4,59
